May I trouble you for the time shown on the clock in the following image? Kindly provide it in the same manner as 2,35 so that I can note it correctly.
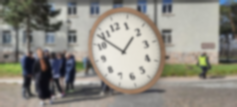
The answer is 1,53
